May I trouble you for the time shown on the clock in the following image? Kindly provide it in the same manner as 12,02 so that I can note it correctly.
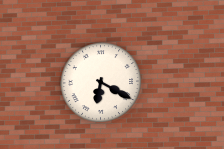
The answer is 6,20
